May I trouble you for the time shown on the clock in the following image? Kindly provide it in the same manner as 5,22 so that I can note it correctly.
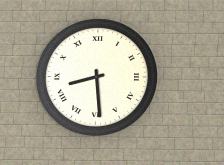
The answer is 8,29
